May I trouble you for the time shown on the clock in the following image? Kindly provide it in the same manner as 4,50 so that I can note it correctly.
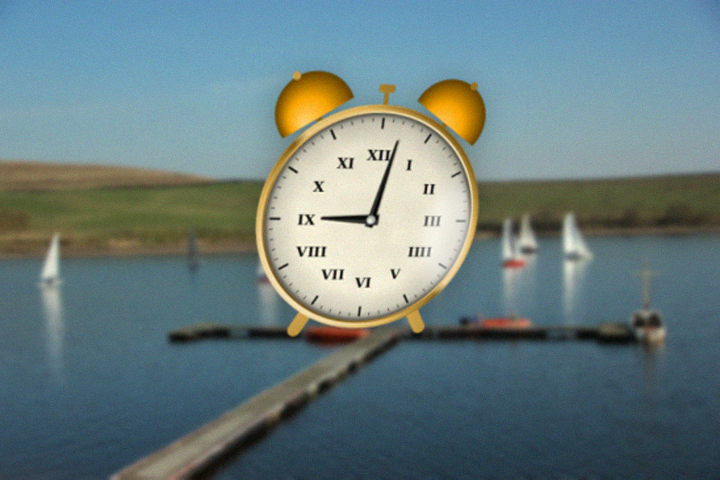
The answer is 9,02
